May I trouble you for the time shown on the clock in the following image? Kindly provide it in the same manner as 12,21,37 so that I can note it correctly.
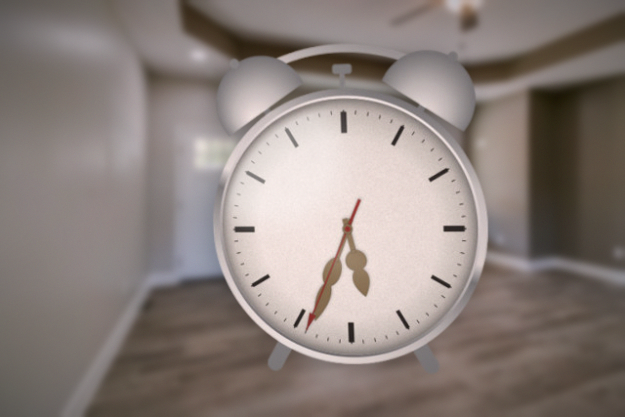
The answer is 5,33,34
